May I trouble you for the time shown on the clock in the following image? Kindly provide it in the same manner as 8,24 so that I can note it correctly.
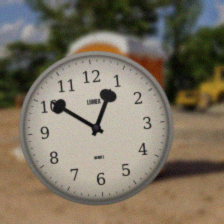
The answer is 12,51
